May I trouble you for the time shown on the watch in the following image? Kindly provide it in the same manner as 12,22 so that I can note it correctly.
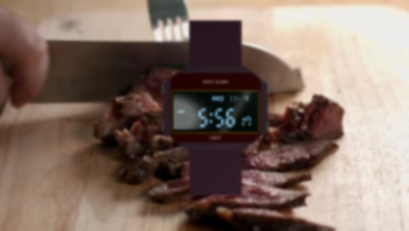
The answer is 5,56
